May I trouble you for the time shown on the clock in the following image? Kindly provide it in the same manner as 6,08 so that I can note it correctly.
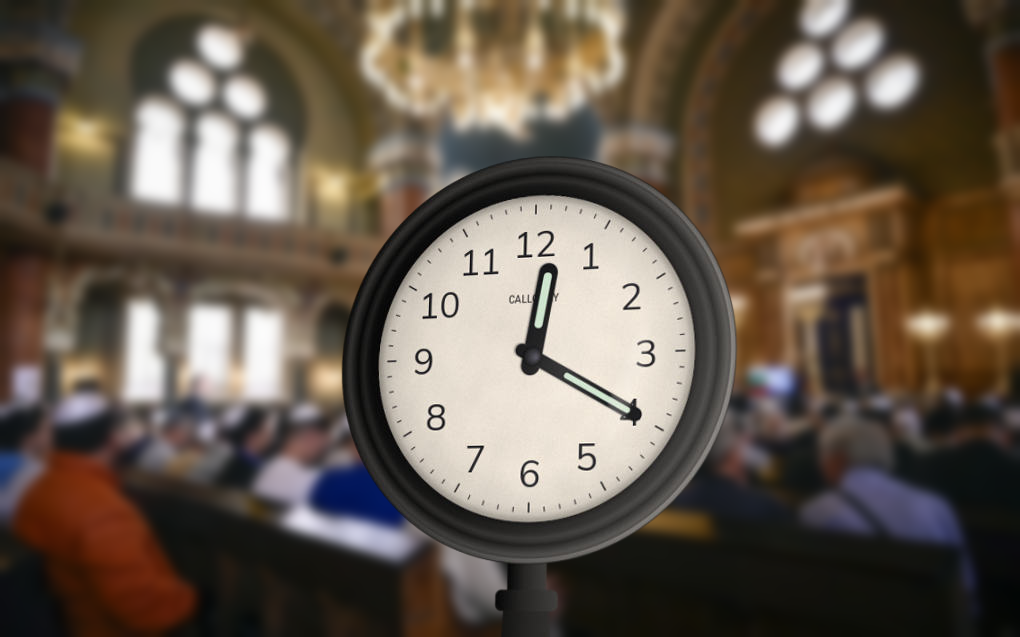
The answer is 12,20
